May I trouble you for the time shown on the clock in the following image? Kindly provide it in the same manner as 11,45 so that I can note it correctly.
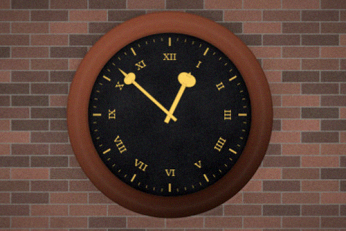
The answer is 12,52
